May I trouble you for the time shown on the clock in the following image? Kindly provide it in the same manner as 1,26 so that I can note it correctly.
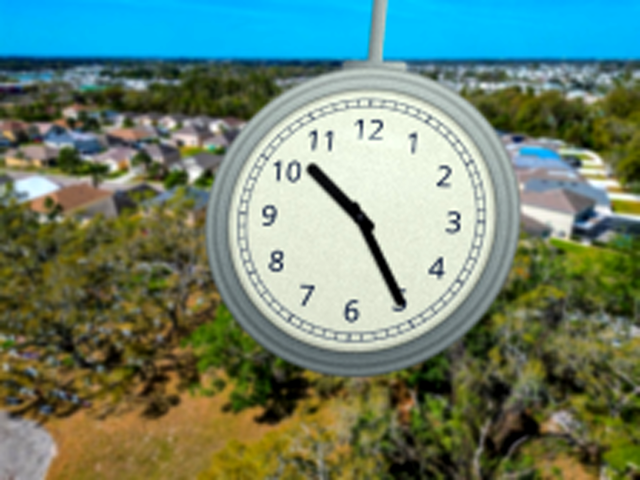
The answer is 10,25
